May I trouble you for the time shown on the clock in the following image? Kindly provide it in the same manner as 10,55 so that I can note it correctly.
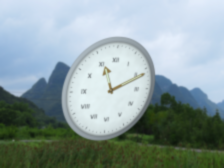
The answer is 11,11
